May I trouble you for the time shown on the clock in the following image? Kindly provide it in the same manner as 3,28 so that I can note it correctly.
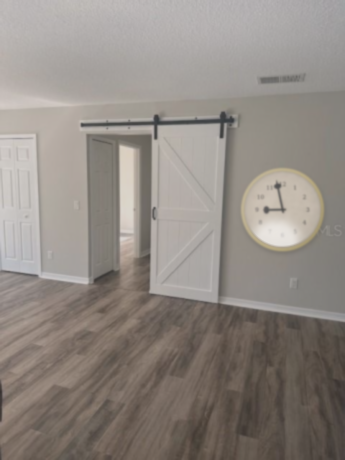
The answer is 8,58
